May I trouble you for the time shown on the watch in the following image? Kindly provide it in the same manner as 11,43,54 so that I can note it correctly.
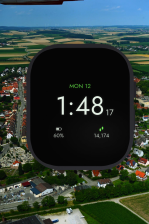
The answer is 1,48,17
